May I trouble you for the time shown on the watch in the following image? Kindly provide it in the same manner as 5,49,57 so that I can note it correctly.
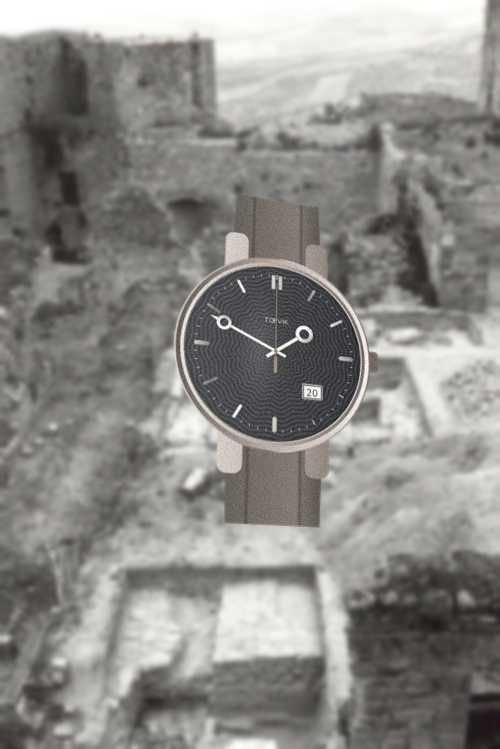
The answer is 1,49,00
